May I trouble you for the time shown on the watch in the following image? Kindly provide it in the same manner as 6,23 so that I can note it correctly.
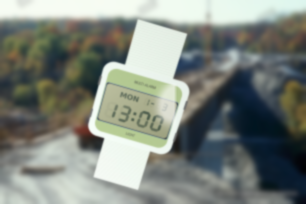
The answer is 13,00
